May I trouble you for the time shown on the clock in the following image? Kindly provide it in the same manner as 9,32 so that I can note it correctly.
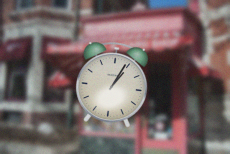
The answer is 1,04
